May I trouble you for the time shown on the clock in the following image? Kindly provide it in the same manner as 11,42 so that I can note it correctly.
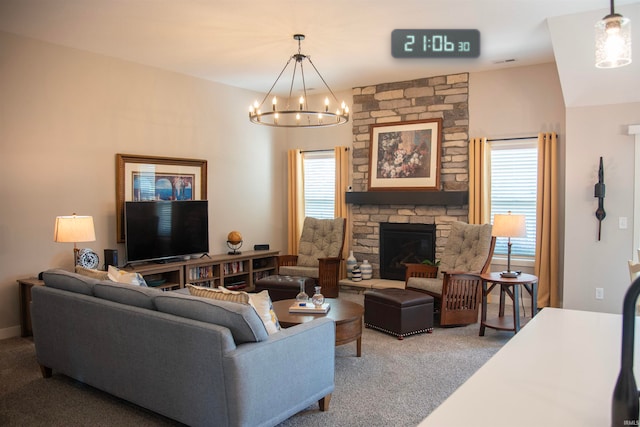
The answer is 21,06
